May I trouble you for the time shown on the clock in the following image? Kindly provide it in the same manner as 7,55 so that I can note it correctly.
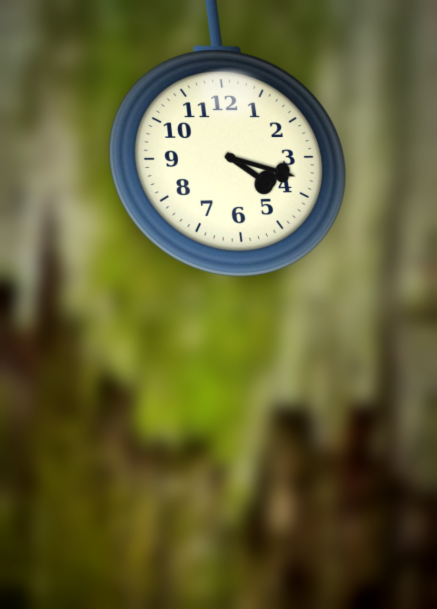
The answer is 4,18
